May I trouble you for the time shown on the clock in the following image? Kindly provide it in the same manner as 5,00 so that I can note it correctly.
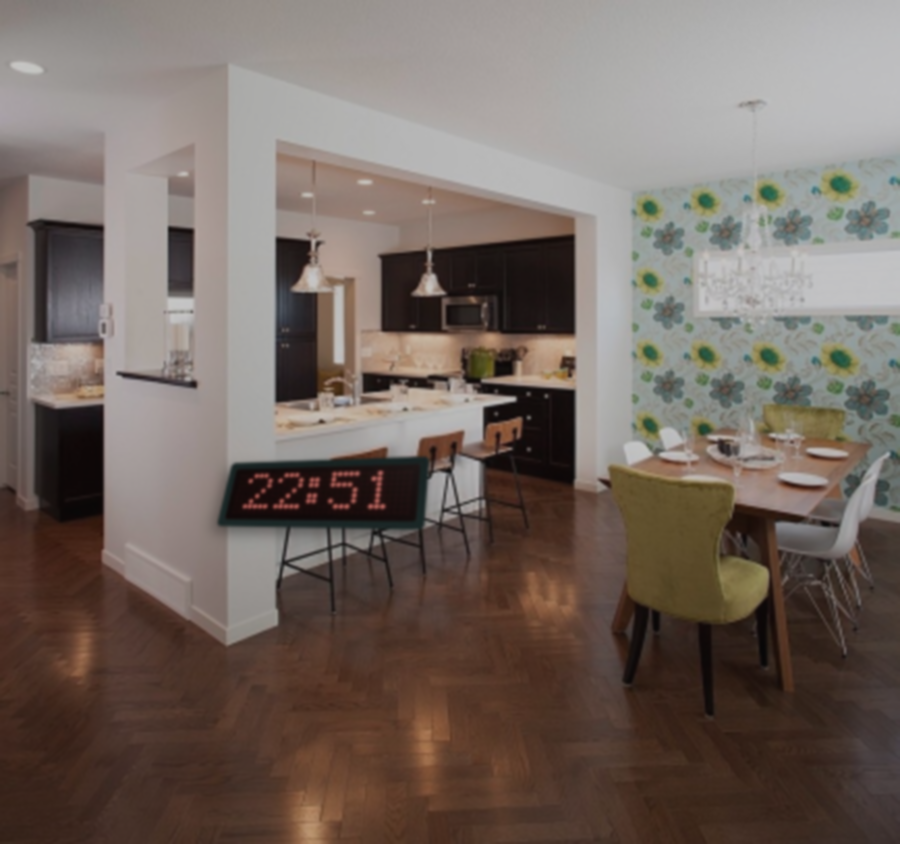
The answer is 22,51
